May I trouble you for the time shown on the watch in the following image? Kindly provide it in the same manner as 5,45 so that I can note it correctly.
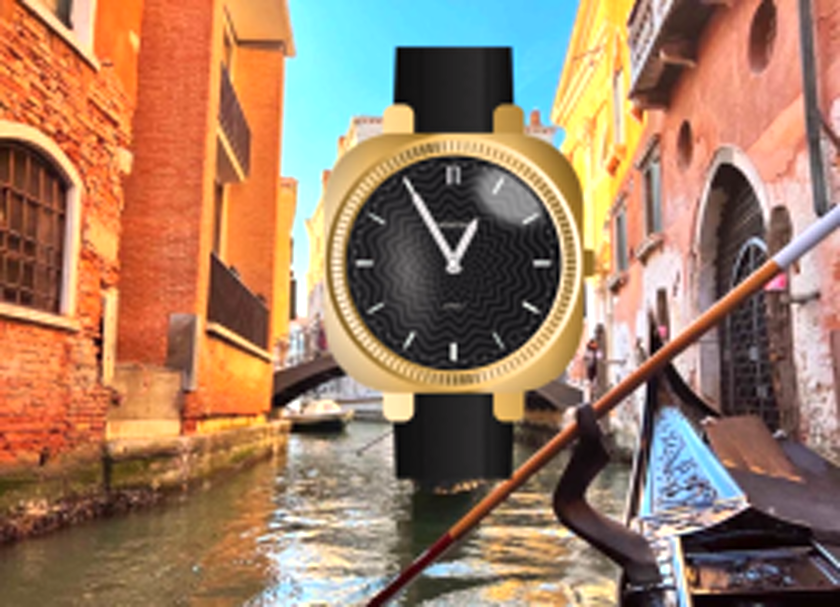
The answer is 12,55
